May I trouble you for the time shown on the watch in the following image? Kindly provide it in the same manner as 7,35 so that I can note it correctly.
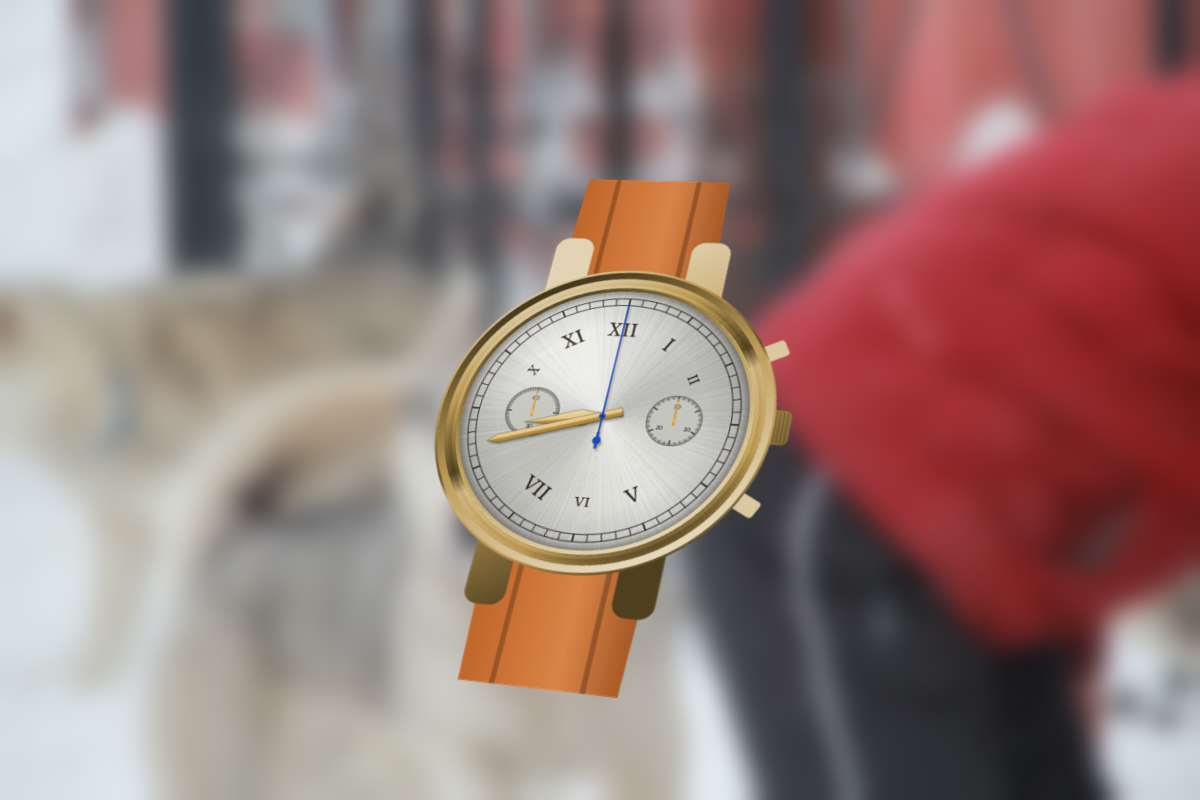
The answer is 8,42
